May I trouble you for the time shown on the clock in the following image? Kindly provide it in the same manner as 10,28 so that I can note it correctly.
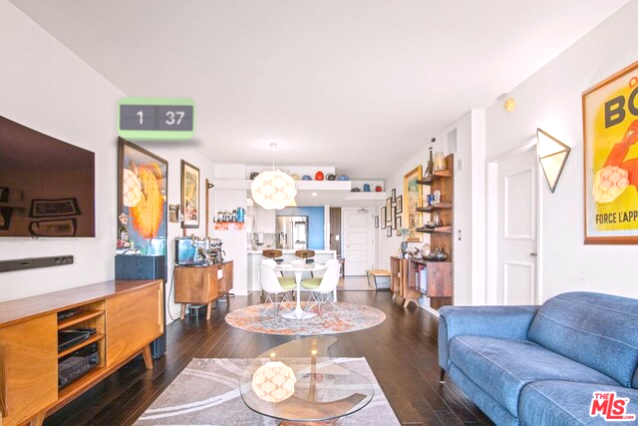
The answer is 1,37
